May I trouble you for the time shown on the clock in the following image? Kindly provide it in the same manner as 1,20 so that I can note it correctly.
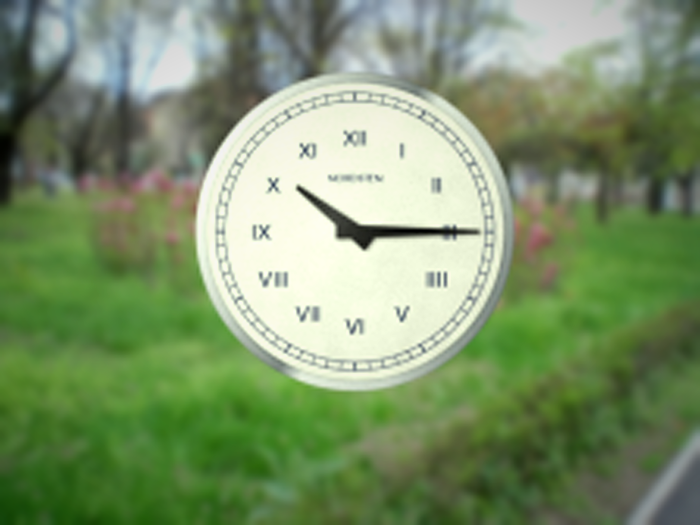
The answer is 10,15
